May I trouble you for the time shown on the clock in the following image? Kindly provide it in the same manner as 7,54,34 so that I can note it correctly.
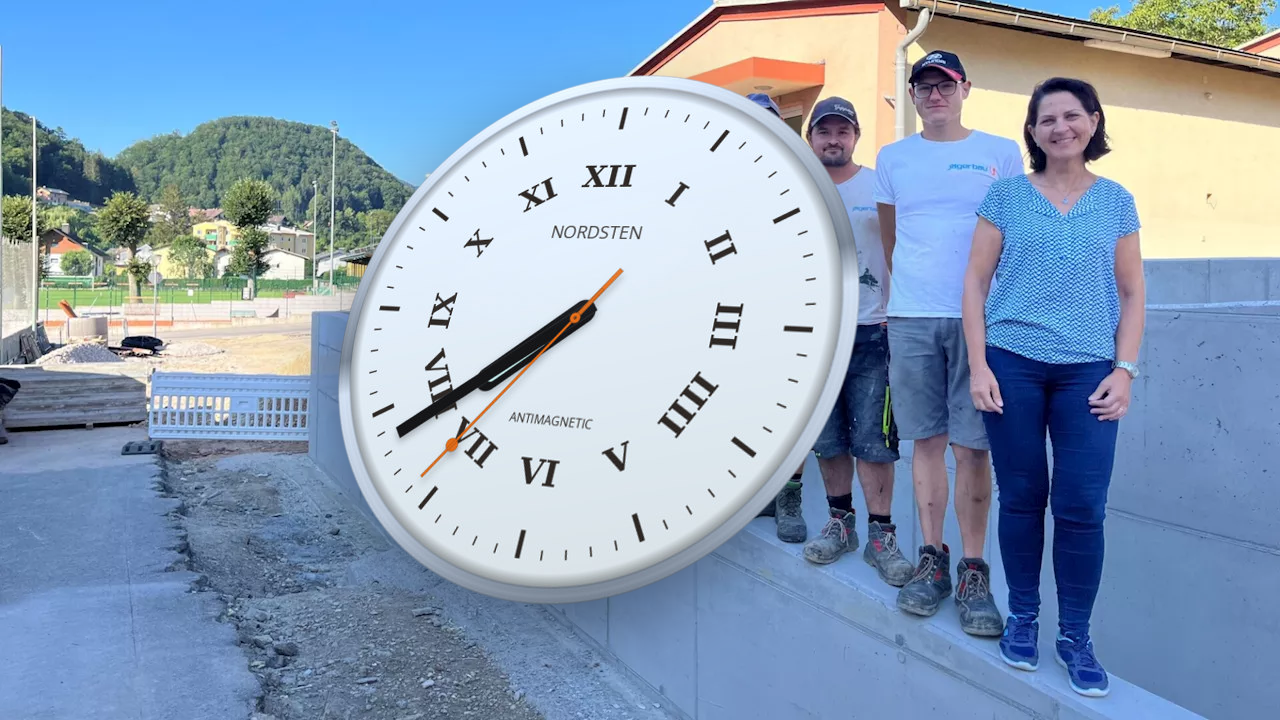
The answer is 7,38,36
